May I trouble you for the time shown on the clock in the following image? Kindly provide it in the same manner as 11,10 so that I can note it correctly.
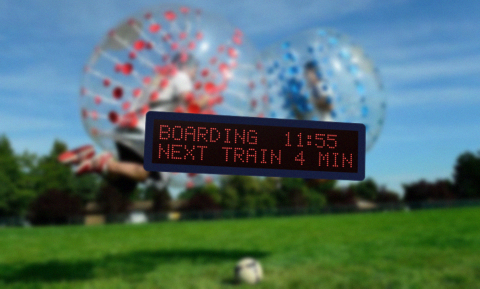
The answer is 11,55
